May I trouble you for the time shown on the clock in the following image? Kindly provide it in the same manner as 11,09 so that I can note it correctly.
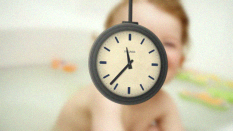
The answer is 11,37
